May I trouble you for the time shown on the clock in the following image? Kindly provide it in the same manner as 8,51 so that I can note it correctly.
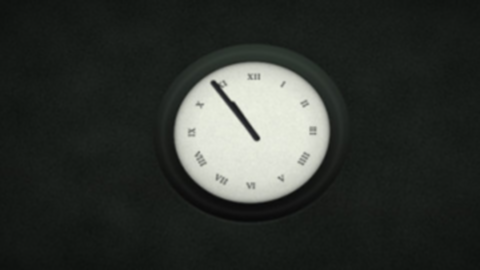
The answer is 10,54
